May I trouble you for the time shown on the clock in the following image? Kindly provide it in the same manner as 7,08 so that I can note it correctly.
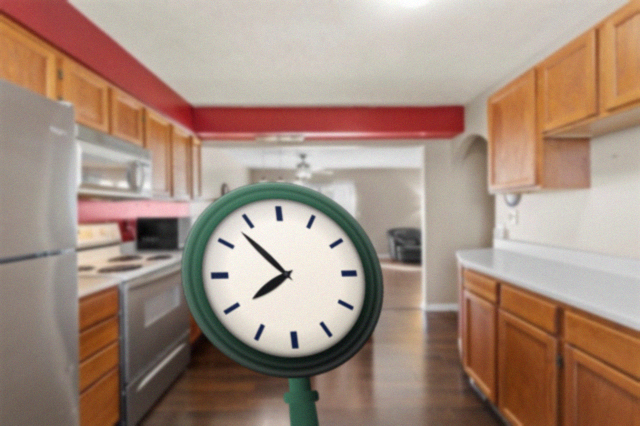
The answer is 7,53
